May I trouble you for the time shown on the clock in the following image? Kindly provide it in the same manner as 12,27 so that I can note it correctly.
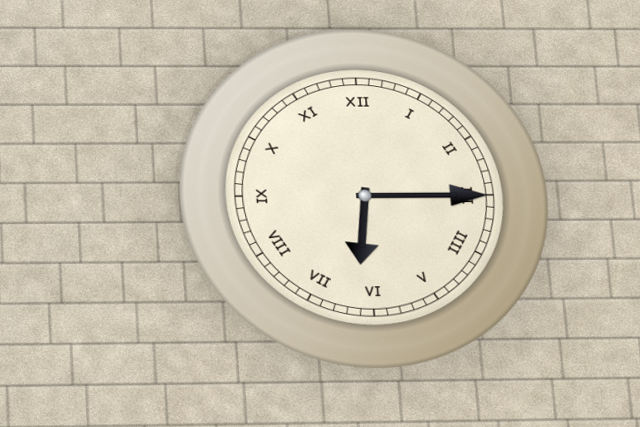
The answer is 6,15
